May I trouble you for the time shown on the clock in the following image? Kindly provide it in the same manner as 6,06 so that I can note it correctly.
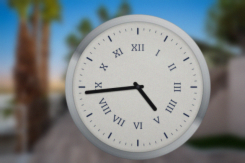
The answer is 4,44
